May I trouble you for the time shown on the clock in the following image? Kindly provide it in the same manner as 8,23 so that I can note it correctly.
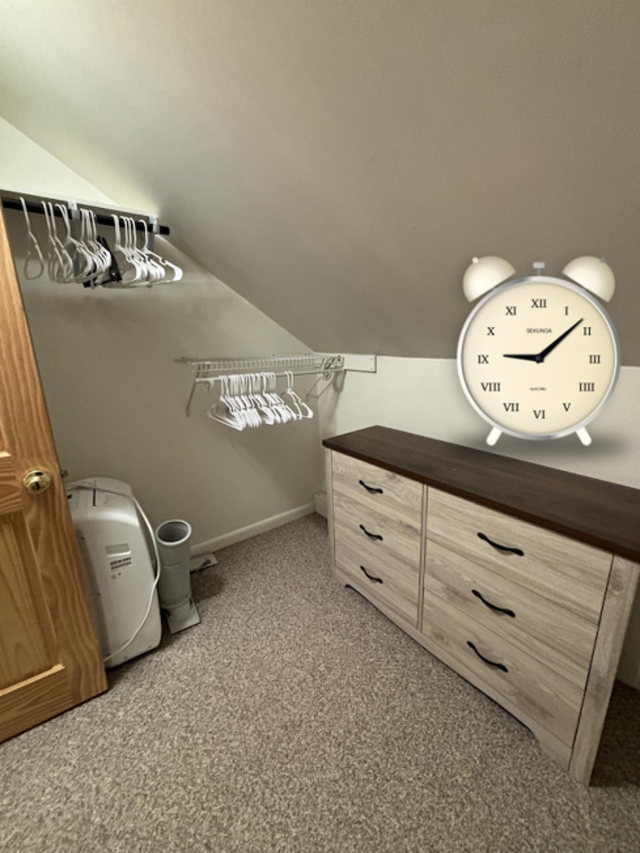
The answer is 9,08
